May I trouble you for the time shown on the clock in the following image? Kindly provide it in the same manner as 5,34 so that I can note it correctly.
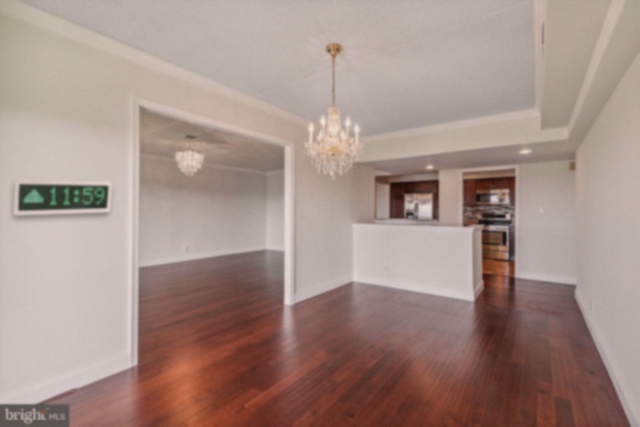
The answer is 11,59
